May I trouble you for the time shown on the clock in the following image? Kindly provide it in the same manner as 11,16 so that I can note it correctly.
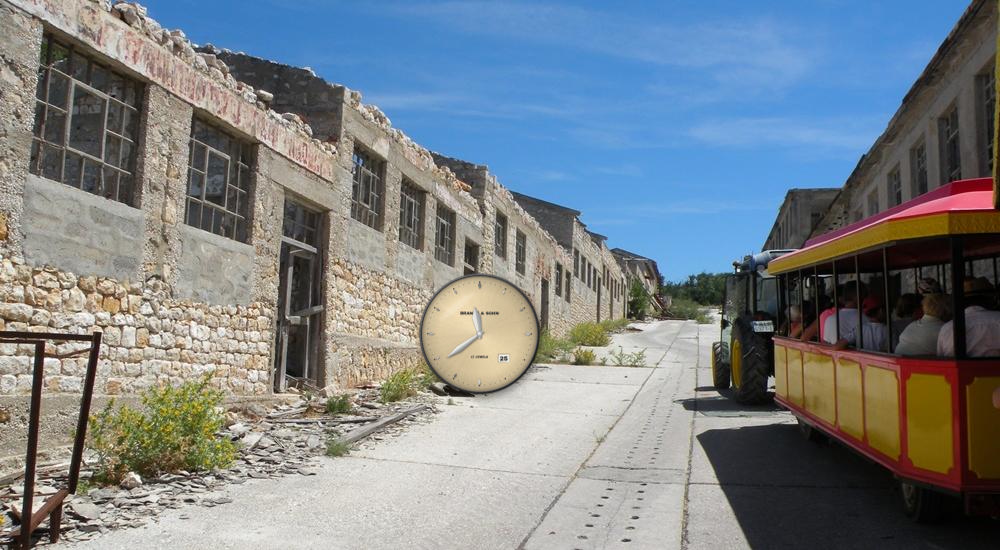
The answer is 11,39
